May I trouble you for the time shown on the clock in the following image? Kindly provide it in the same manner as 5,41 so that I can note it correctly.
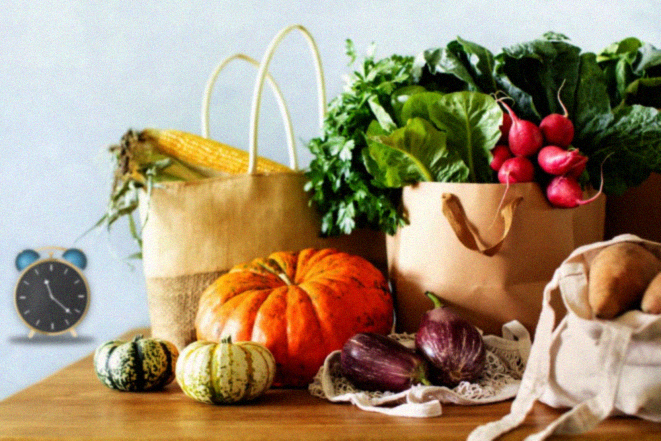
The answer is 11,22
